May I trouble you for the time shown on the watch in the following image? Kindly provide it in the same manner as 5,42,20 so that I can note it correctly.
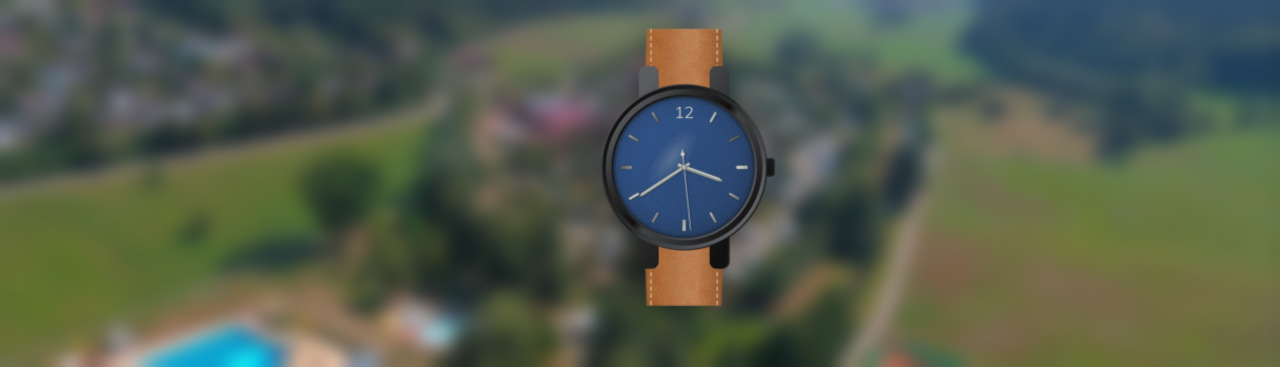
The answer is 3,39,29
